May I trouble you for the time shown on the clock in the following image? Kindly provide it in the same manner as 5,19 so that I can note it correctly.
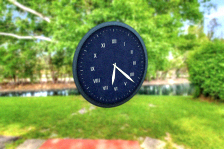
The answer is 6,22
